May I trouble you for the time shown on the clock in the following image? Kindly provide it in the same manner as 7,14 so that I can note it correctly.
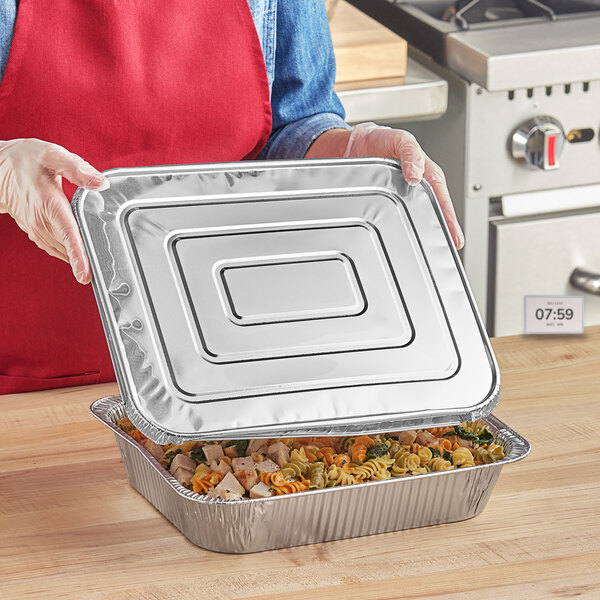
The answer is 7,59
